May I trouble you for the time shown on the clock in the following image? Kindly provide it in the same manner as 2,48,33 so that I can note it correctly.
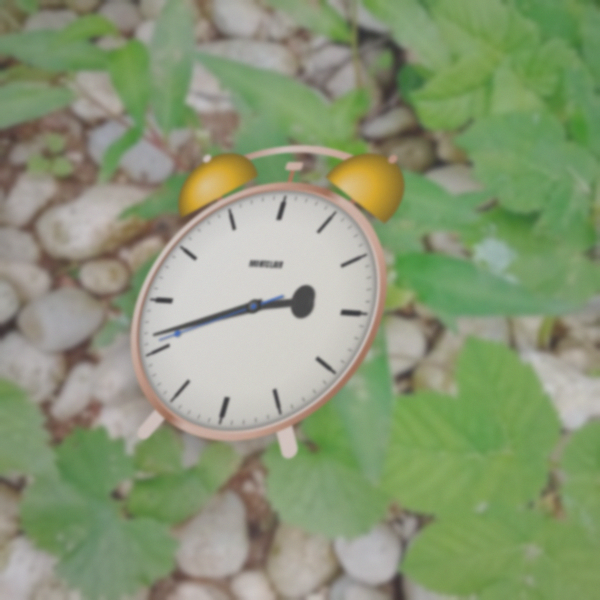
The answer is 2,41,41
